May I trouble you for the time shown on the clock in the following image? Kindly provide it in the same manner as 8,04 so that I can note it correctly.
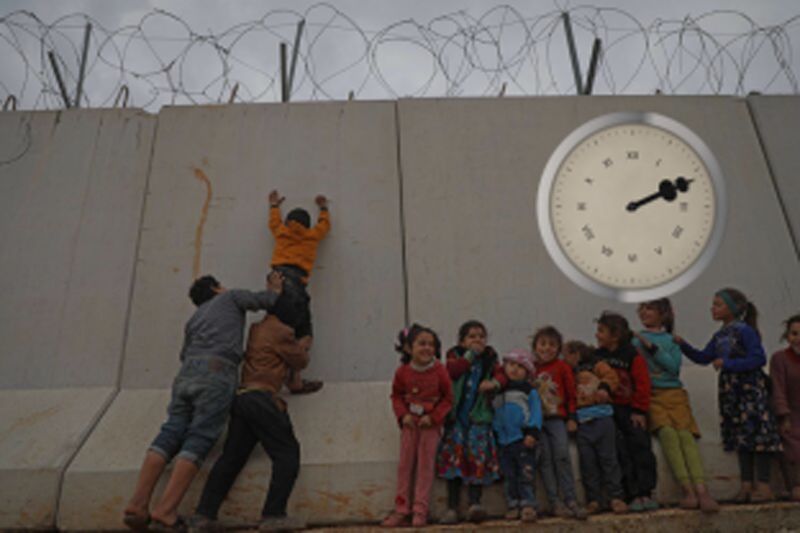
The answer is 2,11
